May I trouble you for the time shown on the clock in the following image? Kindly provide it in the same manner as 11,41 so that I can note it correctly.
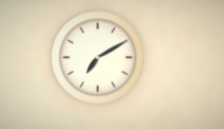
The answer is 7,10
